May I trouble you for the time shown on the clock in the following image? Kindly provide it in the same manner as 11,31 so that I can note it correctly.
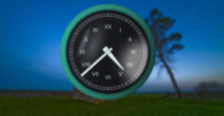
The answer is 4,38
